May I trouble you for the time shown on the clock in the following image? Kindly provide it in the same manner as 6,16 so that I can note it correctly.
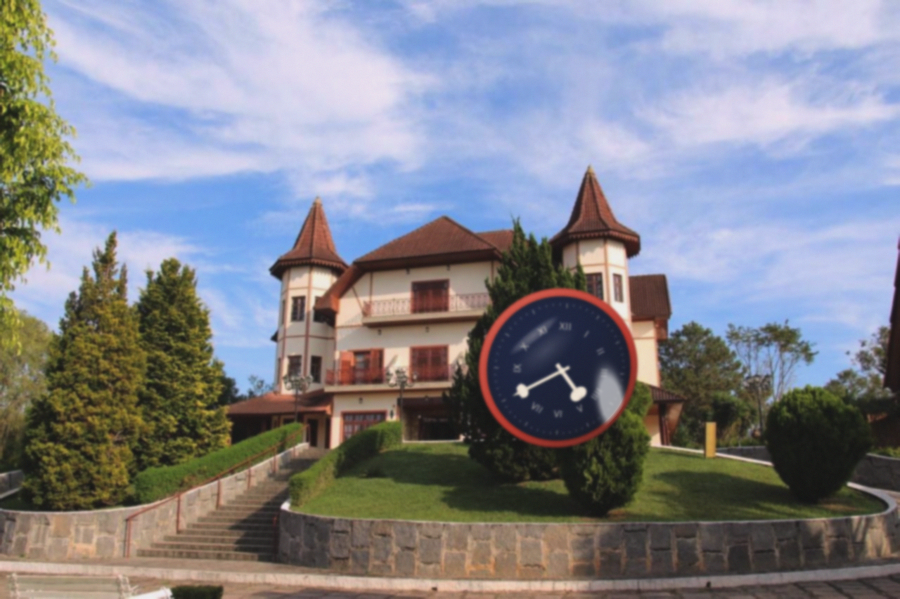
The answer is 4,40
